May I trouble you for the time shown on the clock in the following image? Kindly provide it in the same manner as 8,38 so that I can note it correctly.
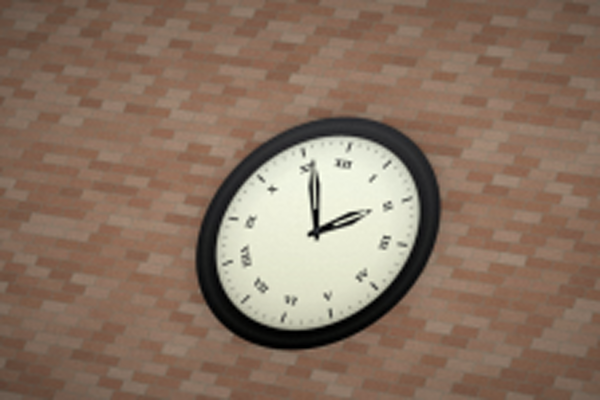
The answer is 1,56
